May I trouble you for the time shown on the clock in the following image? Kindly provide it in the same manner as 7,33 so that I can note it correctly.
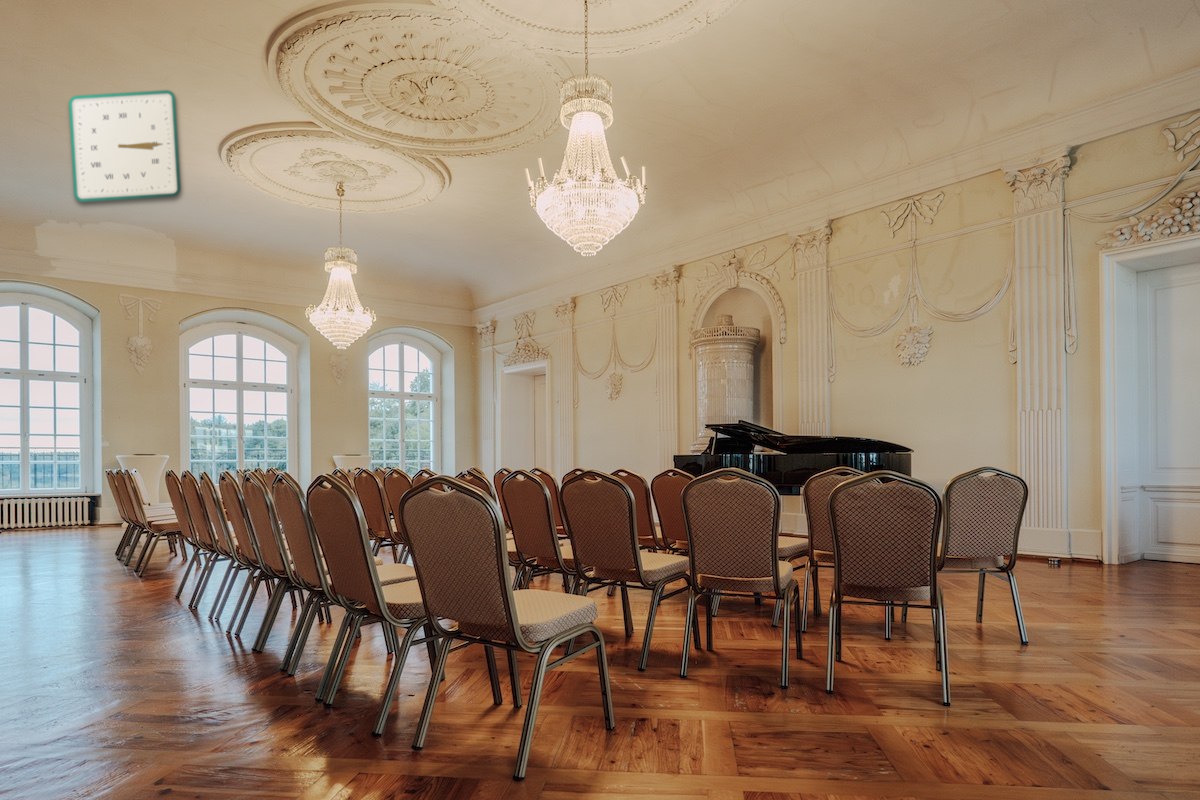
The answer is 3,15
